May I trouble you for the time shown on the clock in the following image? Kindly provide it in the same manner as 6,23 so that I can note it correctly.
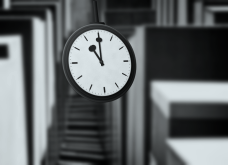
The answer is 11,00
